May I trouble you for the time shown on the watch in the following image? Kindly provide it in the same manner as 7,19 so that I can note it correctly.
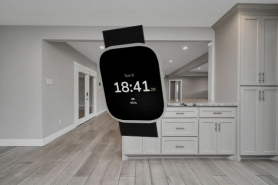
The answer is 18,41
